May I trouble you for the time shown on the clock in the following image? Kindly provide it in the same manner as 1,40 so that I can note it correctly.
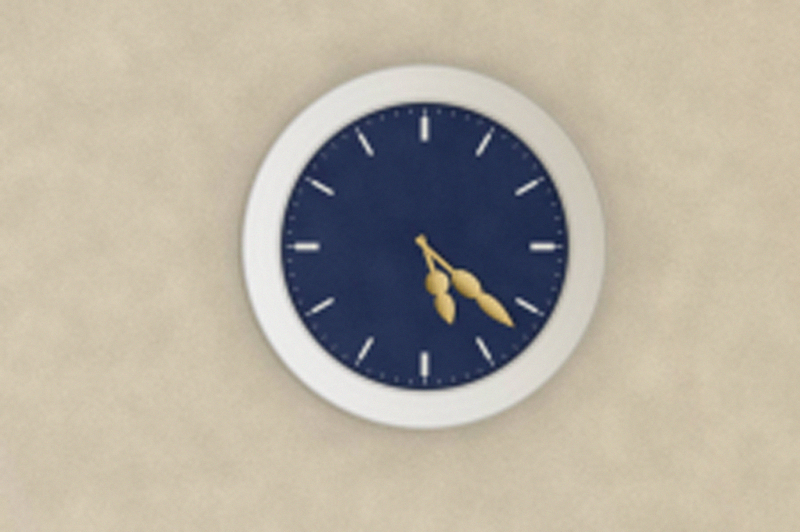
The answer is 5,22
